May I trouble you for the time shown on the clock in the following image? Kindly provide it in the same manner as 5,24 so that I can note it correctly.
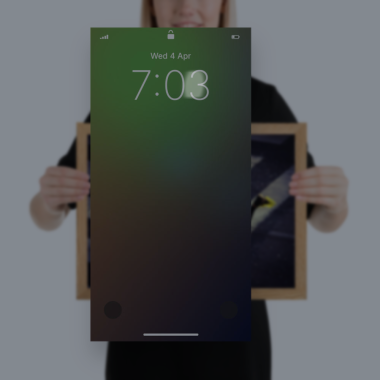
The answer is 7,03
